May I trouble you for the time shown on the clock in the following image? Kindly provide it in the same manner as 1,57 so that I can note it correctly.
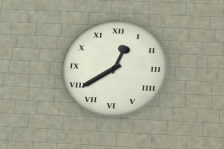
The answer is 12,39
